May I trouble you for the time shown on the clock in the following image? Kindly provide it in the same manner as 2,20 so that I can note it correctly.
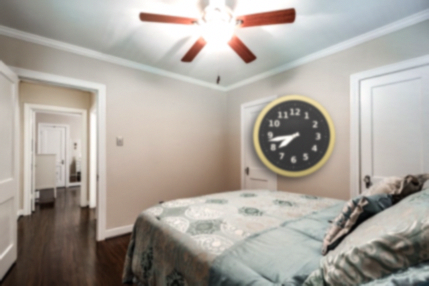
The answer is 7,43
